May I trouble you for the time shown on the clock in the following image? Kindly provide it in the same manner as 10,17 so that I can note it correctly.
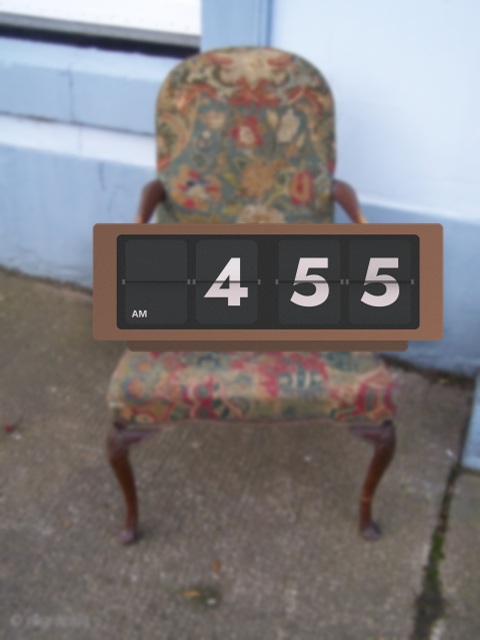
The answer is 4,55
